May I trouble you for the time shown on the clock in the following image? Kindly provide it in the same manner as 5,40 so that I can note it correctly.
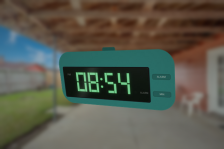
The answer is 8,54
